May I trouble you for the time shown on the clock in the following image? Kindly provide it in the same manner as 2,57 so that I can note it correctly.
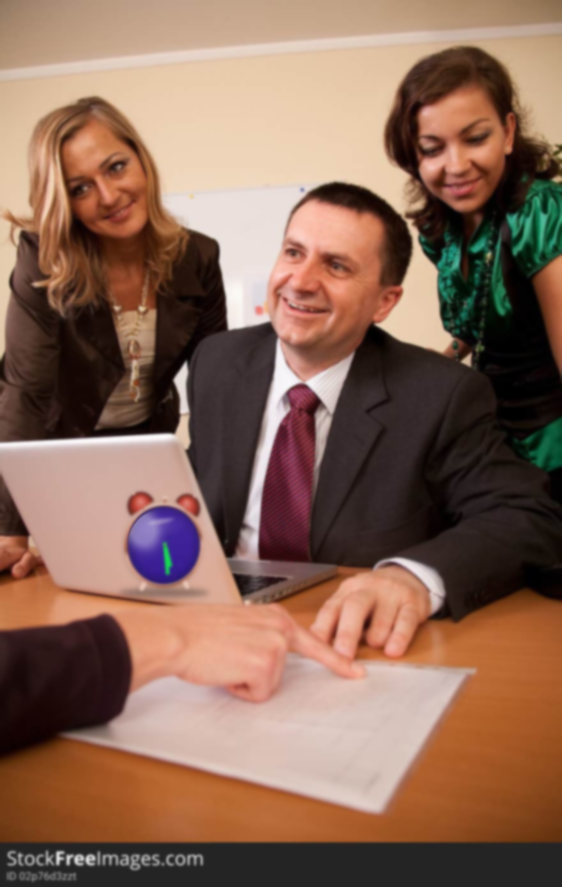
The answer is 5,29
